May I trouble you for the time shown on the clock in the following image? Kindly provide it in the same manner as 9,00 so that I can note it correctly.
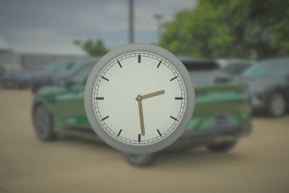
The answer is 2,29
